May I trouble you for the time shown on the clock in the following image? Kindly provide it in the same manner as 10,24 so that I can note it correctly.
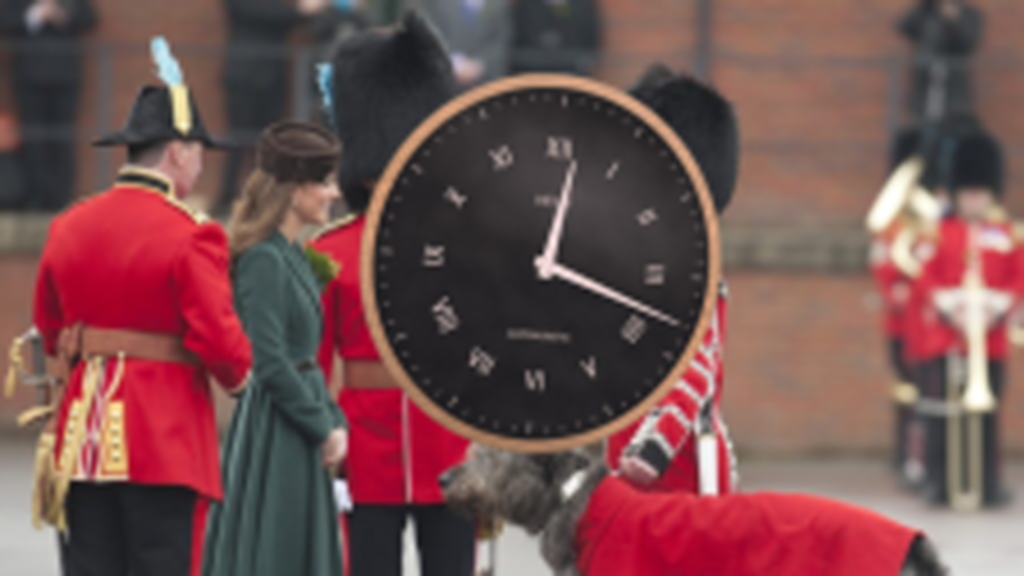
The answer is 12,18
